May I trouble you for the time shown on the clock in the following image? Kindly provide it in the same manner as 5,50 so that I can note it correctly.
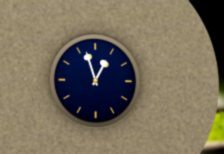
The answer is 12,57
